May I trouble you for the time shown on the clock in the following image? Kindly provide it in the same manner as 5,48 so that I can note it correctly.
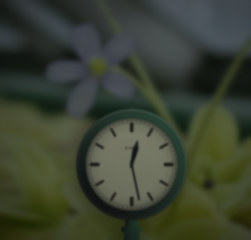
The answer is 12,28
